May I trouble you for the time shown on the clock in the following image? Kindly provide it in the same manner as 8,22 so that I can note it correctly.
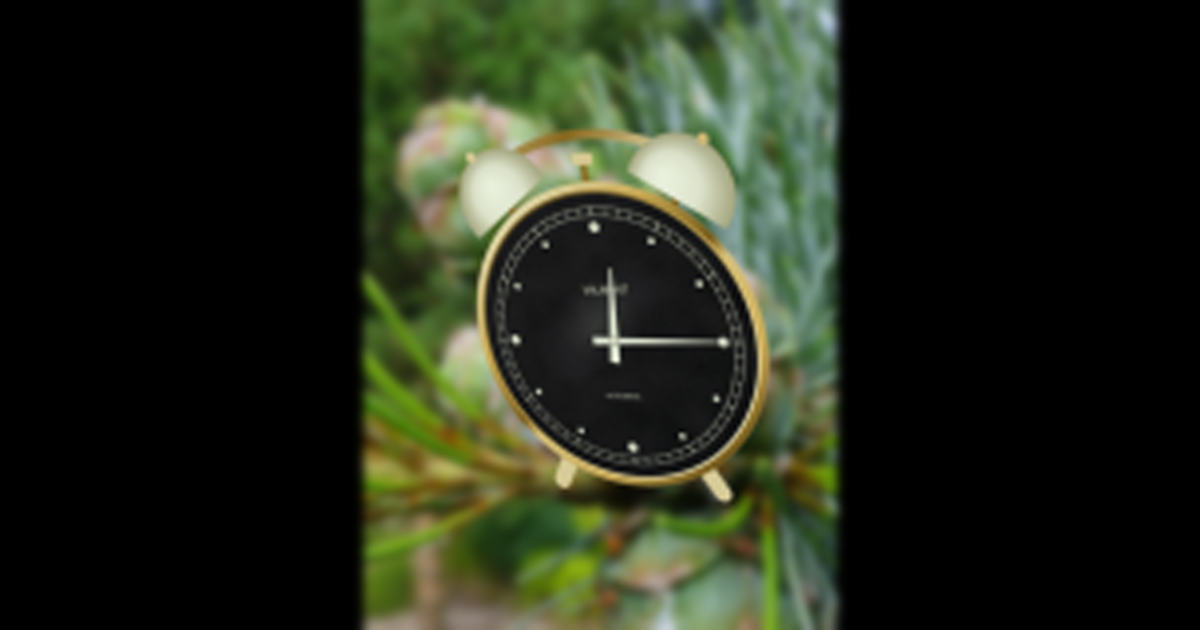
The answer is 12,15
